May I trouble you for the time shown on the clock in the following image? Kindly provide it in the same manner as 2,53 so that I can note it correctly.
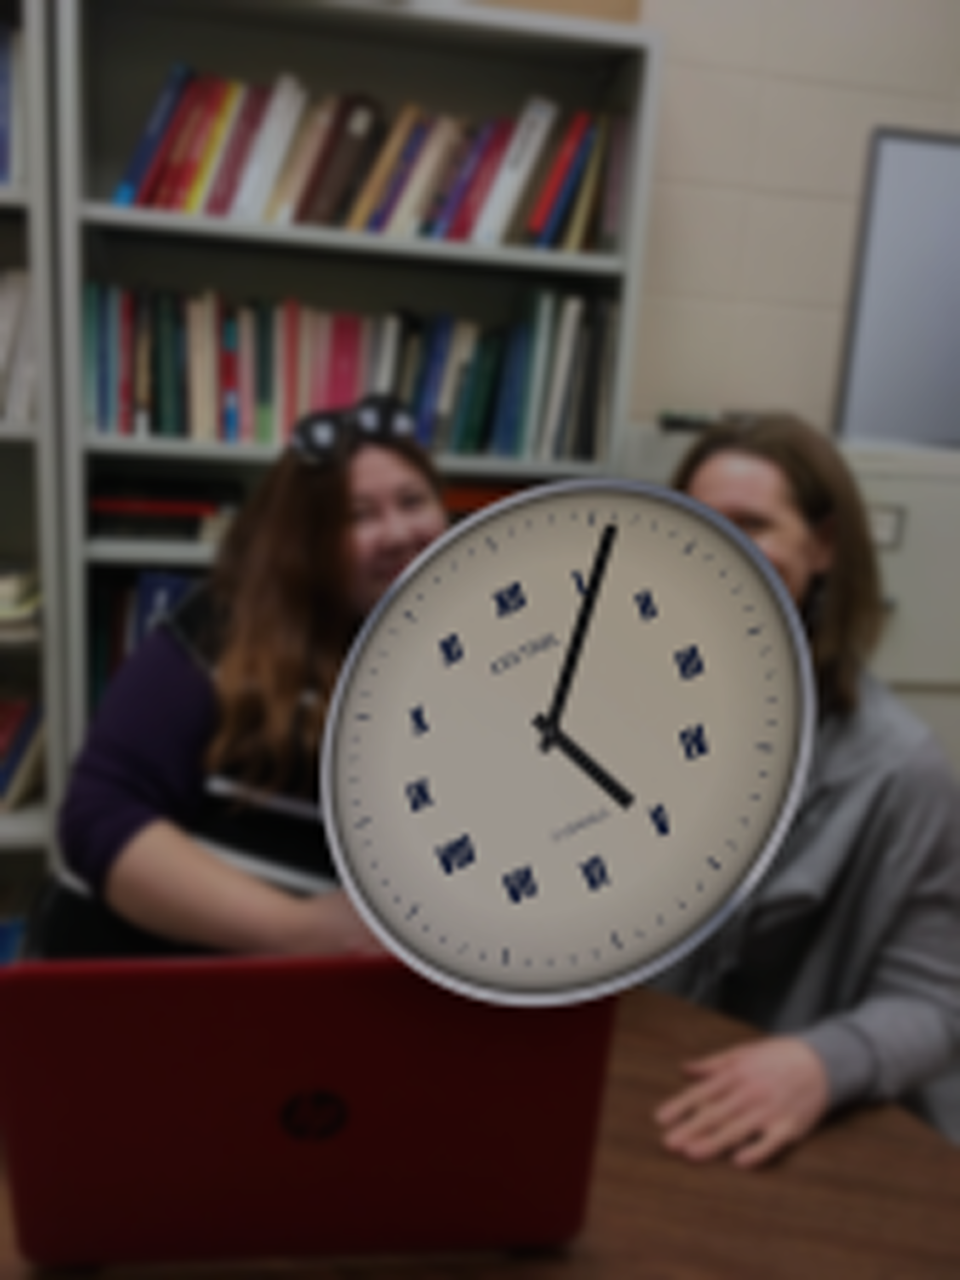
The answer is 5,06
